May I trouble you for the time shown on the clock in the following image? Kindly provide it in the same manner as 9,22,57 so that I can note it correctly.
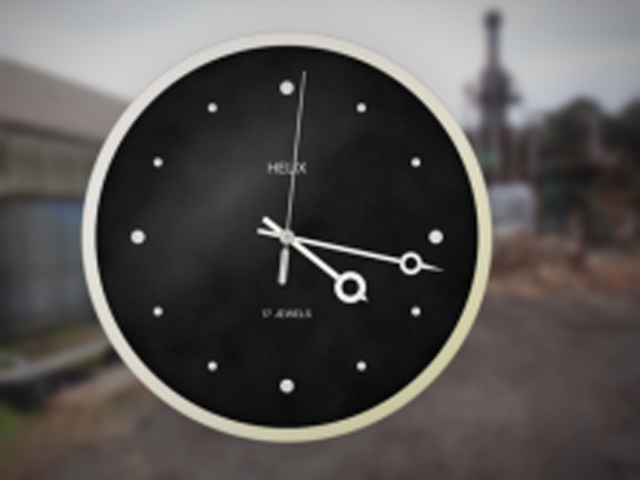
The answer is 4,17,01
